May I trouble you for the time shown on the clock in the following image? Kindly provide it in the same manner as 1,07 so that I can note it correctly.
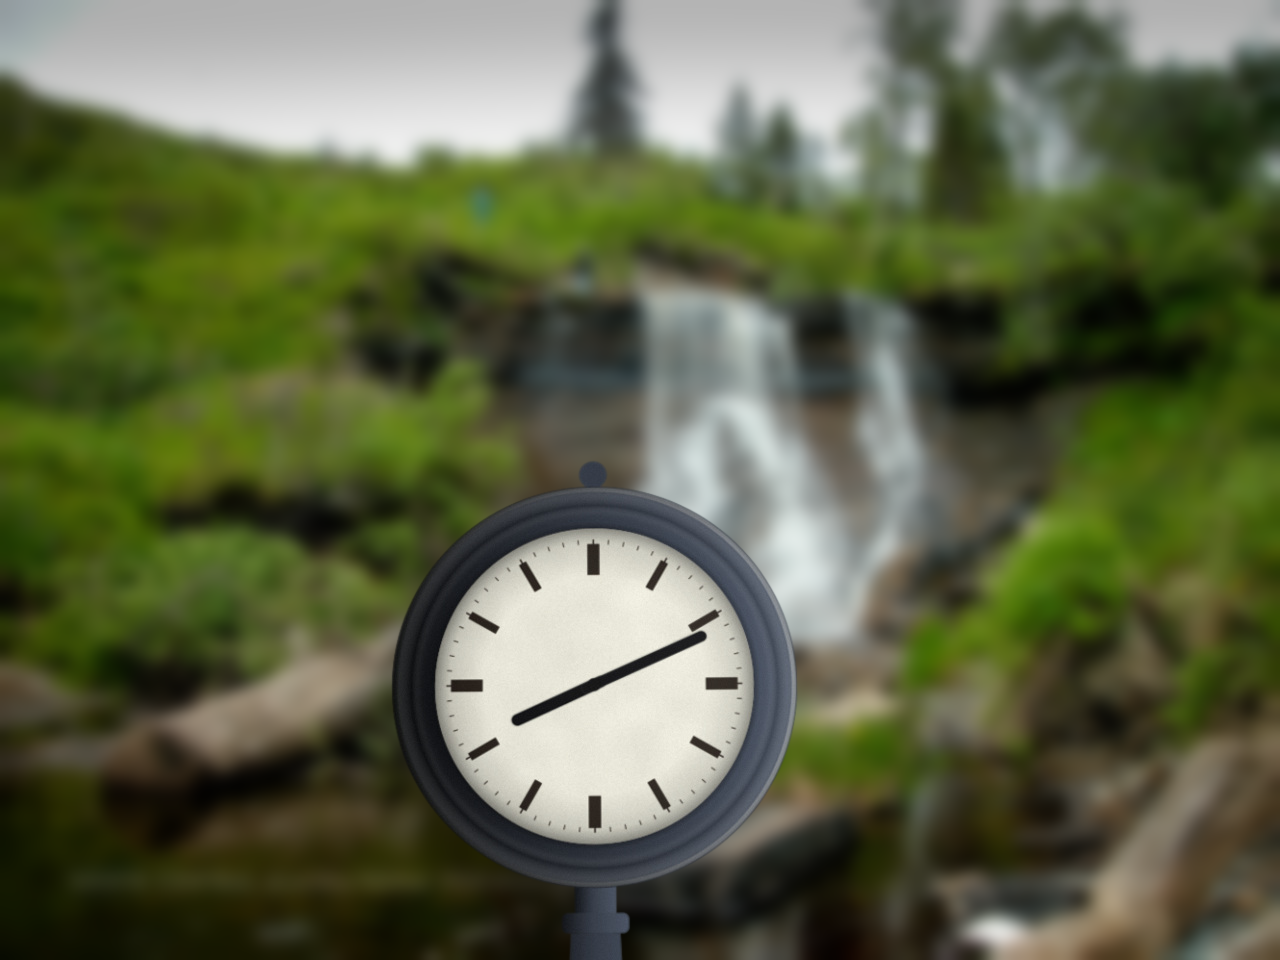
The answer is 8,11
